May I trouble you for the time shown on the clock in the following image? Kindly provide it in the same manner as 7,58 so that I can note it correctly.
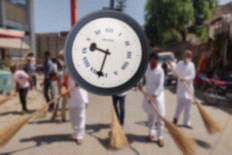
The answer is 9,32
